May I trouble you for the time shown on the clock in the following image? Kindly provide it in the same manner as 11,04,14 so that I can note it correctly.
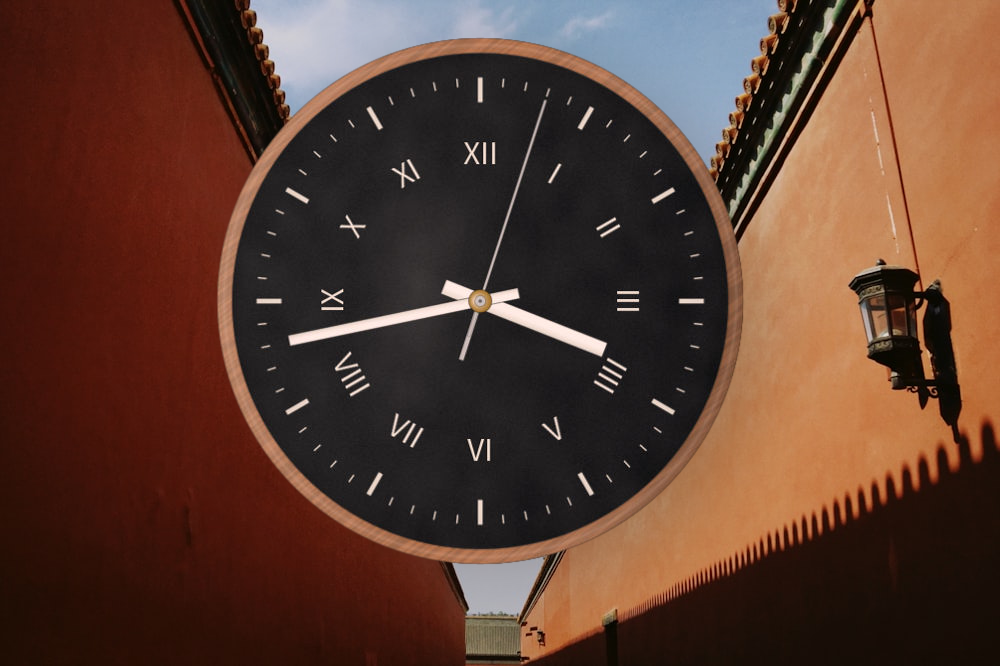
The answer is 3,43,03
